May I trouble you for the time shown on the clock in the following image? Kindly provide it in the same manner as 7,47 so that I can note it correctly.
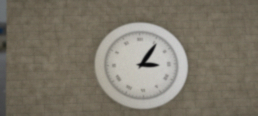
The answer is 3,06
